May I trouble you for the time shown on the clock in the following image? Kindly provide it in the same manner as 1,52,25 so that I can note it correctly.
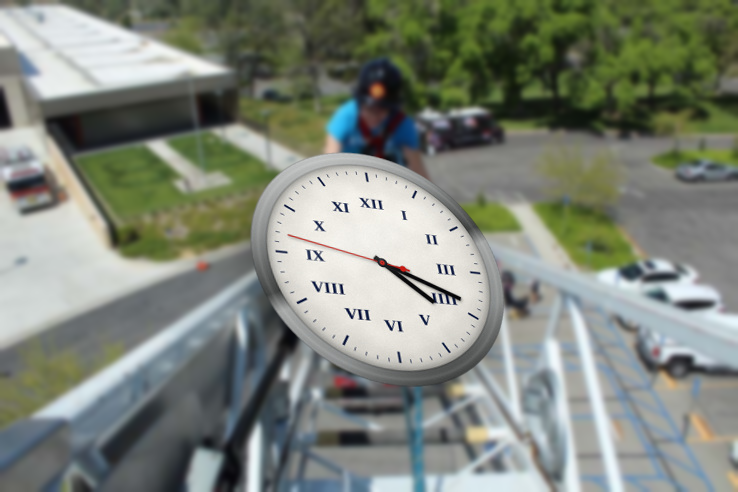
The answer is 4,18,47
